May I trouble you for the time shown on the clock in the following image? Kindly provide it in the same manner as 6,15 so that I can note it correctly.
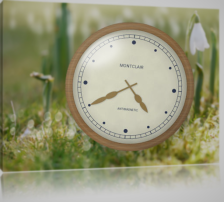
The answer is 4,40
